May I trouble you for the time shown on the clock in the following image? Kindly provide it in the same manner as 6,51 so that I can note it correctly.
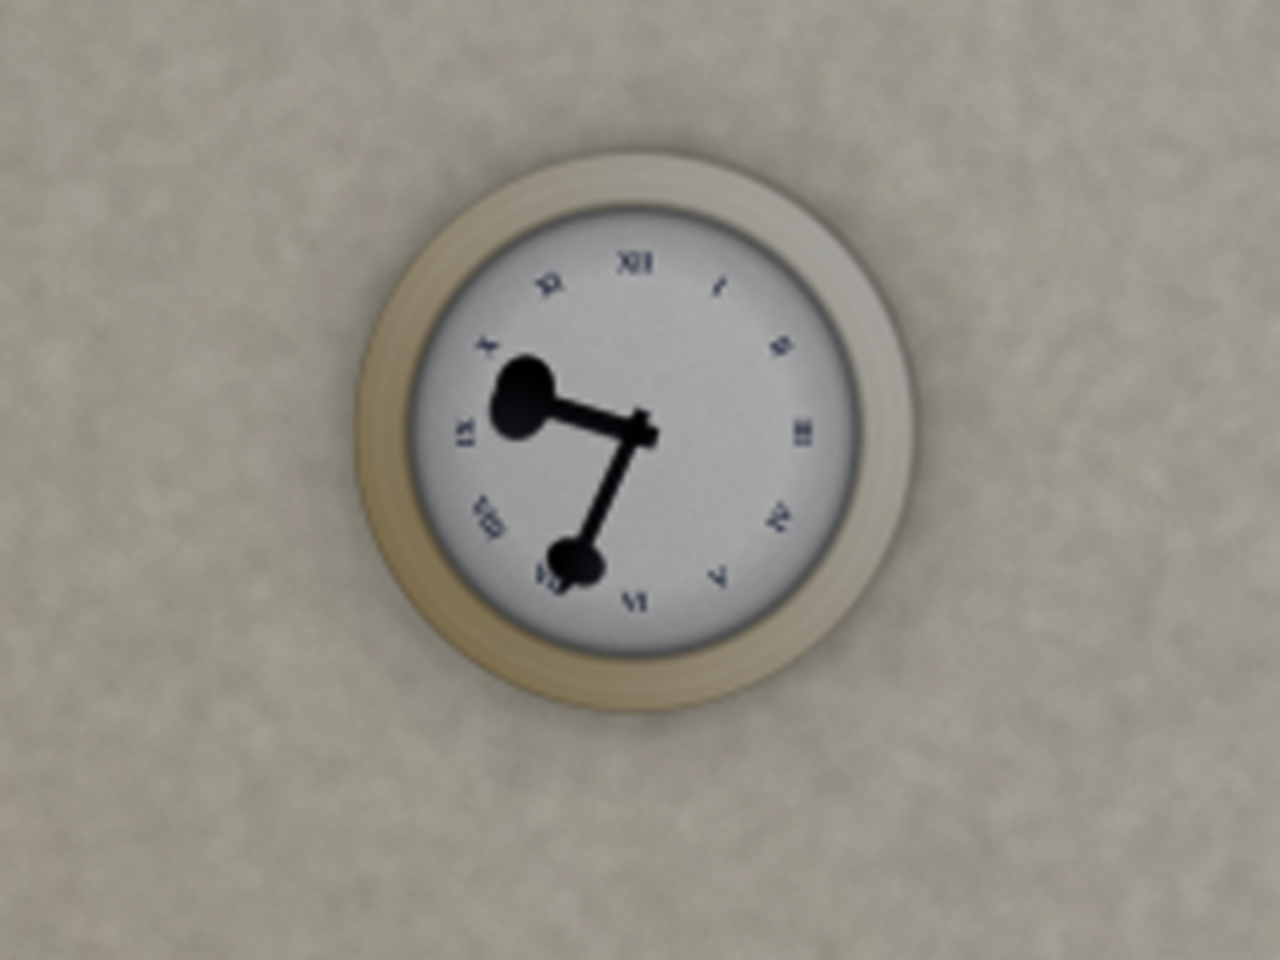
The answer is 9,34
